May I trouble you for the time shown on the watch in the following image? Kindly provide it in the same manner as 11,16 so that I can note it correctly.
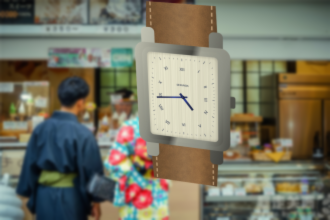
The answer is 4,44
